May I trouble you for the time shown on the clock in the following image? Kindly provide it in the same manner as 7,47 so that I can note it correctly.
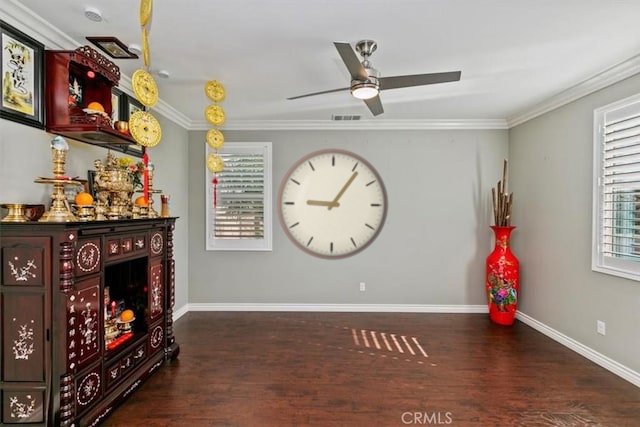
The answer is 9,06
